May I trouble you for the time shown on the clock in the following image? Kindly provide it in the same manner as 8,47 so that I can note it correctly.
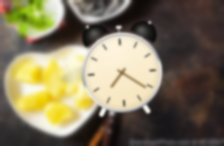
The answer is 7,21
